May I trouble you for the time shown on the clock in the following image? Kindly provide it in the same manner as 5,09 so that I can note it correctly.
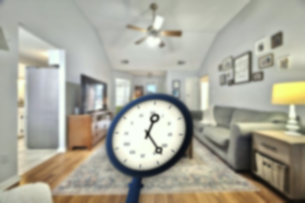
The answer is 12,23
